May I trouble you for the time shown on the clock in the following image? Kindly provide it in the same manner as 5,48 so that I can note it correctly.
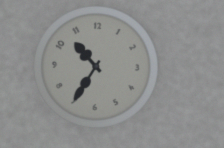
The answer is 10,35
